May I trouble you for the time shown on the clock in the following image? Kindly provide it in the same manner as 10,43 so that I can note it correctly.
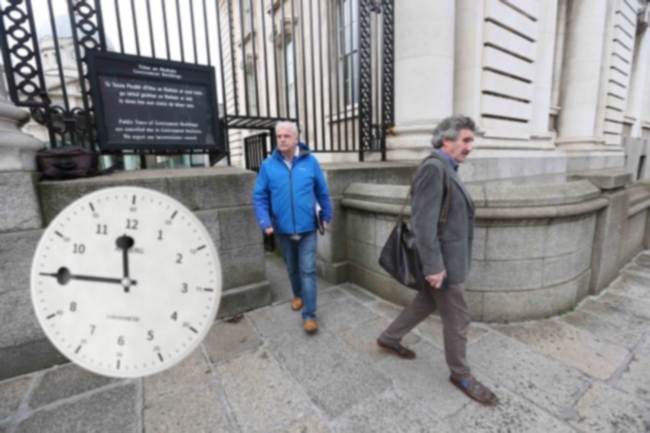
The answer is 11,45
